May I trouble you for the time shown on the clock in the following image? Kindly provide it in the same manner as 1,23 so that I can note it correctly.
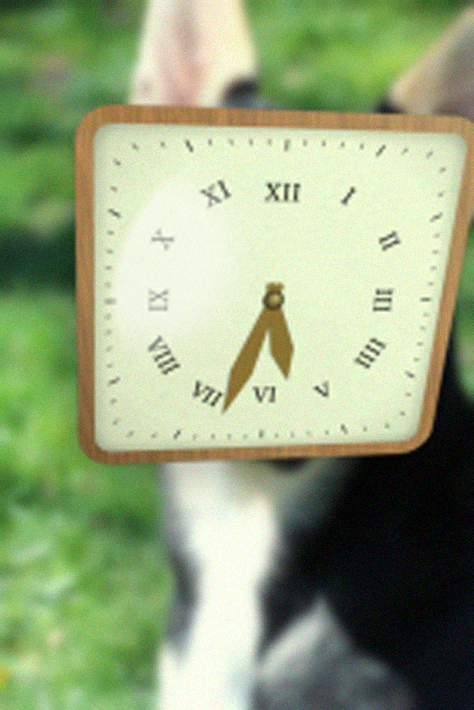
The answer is 5,33
